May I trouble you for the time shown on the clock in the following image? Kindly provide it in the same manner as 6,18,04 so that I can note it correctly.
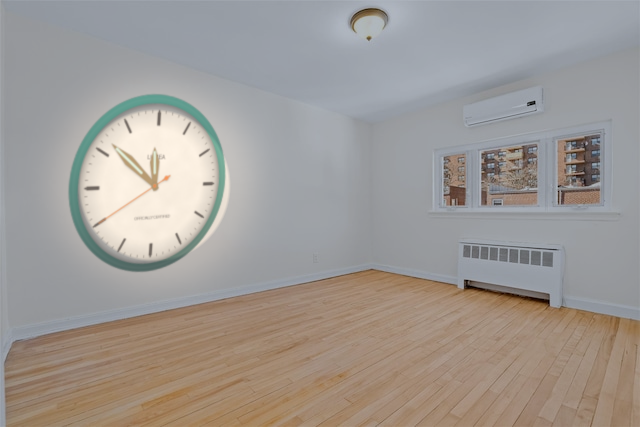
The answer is 11,51,40
